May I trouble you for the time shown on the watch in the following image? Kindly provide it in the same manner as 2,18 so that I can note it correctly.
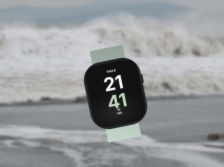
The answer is 21,41
